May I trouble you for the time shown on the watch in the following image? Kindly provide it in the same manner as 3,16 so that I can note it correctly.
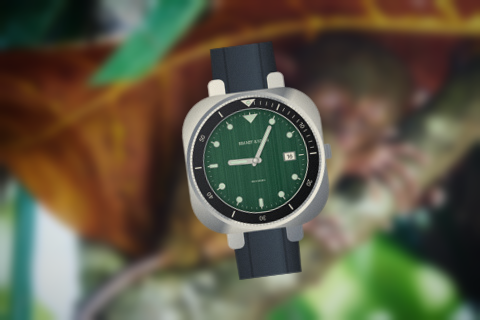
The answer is 9,05
